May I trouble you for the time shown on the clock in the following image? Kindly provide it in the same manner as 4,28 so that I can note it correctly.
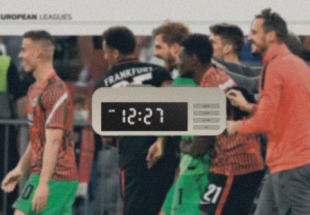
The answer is 12,27
